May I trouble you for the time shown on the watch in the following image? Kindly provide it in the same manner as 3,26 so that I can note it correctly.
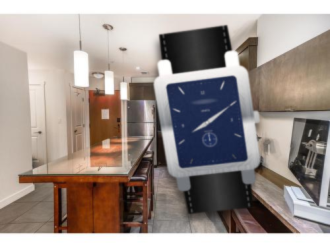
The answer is 8,10
